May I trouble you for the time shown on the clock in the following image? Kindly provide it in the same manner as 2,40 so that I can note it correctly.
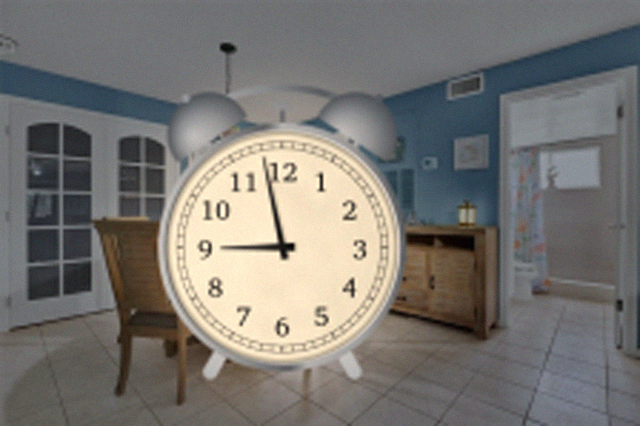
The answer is 8,58
